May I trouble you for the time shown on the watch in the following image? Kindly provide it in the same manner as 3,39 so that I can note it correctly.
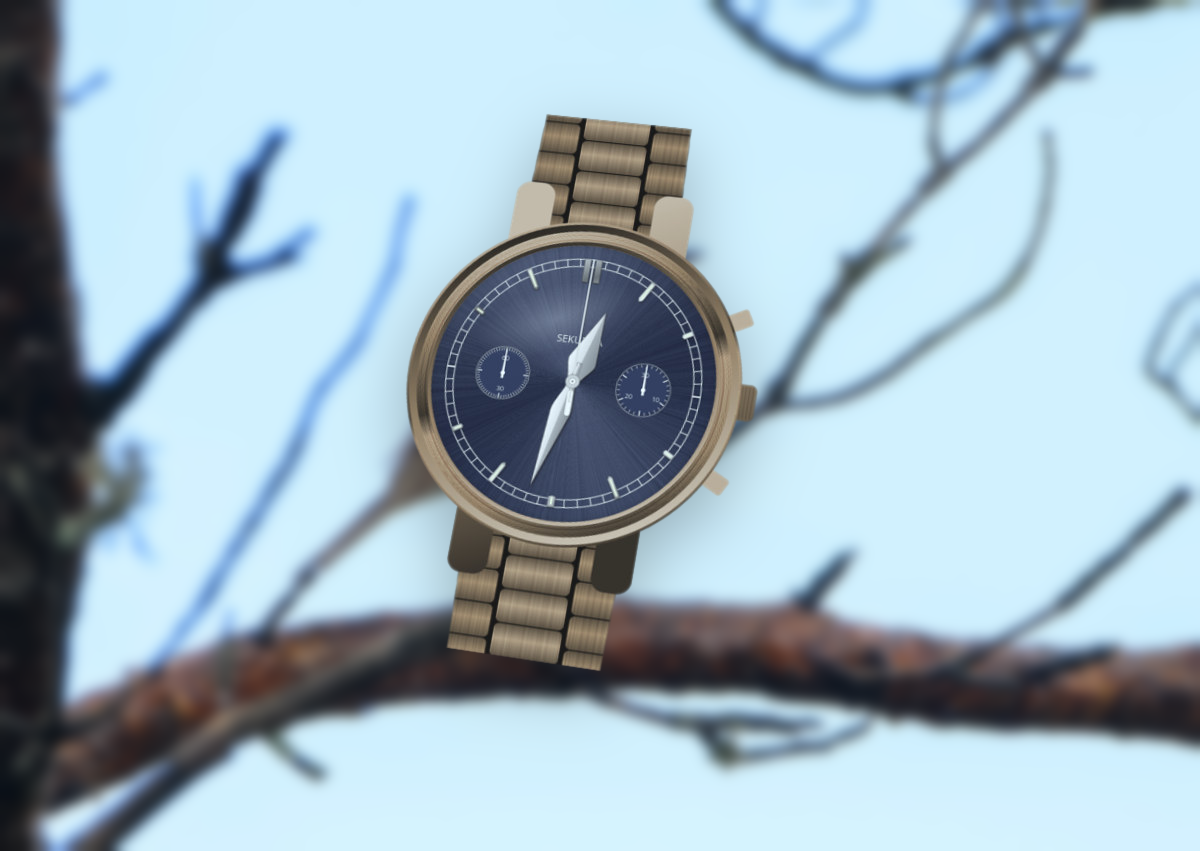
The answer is 12,32
